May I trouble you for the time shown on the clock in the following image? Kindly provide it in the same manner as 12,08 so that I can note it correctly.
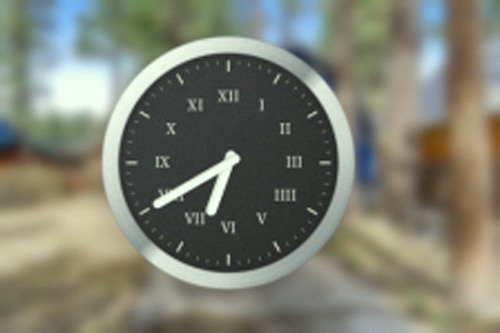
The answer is 6,40
